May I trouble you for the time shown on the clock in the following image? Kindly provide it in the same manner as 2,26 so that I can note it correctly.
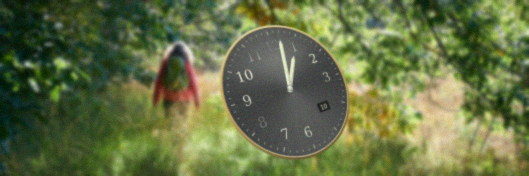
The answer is 1,02
